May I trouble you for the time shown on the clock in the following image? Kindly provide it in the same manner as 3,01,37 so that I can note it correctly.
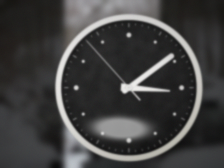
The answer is 3,08,53
